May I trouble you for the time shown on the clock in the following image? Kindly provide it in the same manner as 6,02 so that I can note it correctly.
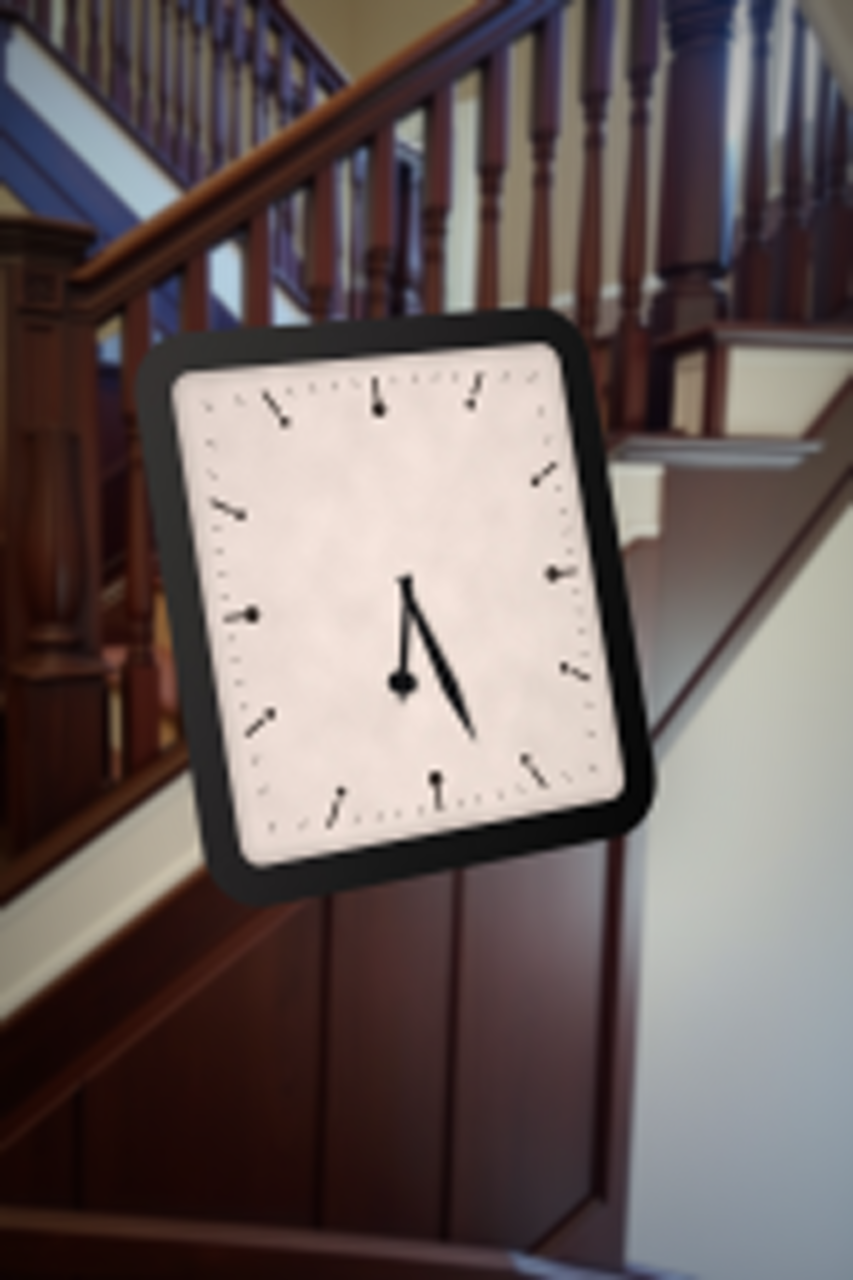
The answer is 6,27
